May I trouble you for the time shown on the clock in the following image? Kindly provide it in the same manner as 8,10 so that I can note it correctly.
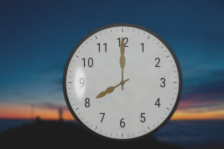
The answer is 8,00
